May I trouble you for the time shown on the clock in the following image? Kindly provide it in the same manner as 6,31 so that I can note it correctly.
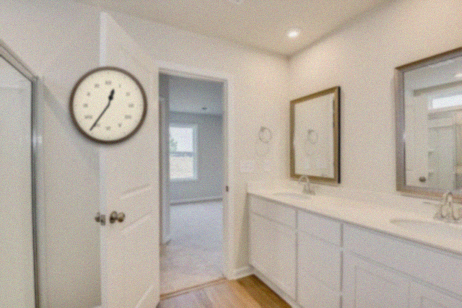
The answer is 12,36
